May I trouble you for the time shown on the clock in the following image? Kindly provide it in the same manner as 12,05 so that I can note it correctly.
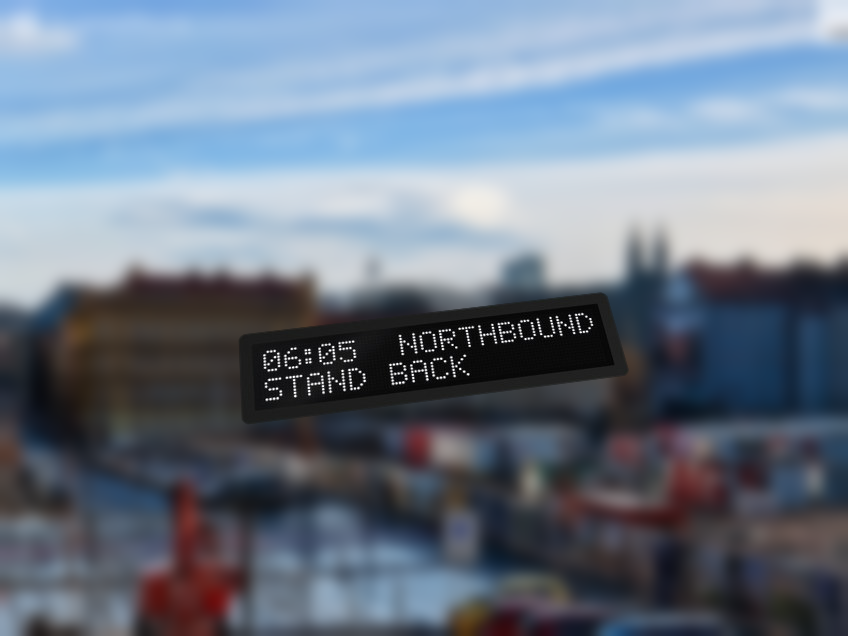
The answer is 6,05
